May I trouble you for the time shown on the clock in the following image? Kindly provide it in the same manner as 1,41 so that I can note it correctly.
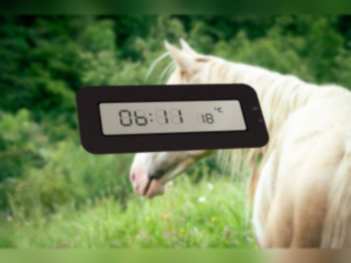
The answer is 6,11
